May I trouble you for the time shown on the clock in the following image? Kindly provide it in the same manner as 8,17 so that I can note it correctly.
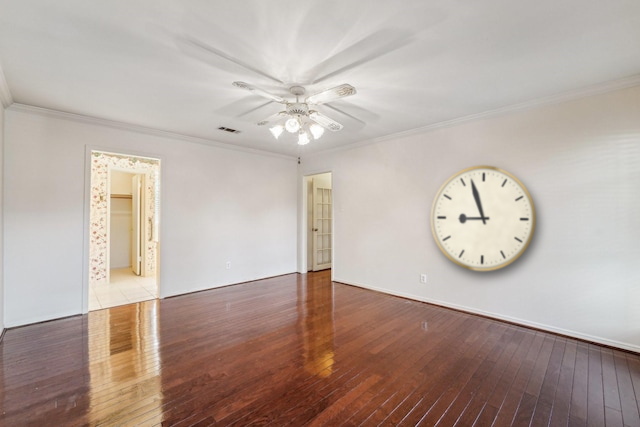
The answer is 8,57
